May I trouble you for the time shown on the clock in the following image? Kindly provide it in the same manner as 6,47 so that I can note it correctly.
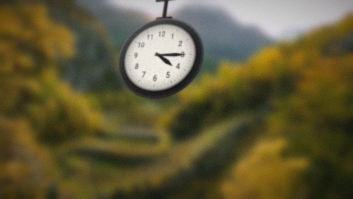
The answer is 4,15
